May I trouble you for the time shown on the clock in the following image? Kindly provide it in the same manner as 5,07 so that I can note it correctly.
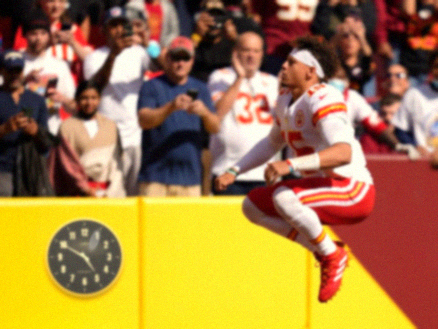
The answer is 4,50
